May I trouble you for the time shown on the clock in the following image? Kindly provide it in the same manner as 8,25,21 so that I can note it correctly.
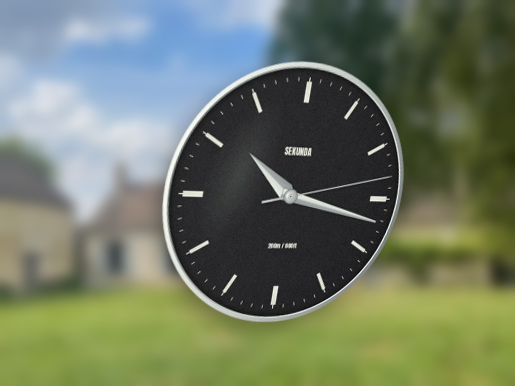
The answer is 10,17,13
